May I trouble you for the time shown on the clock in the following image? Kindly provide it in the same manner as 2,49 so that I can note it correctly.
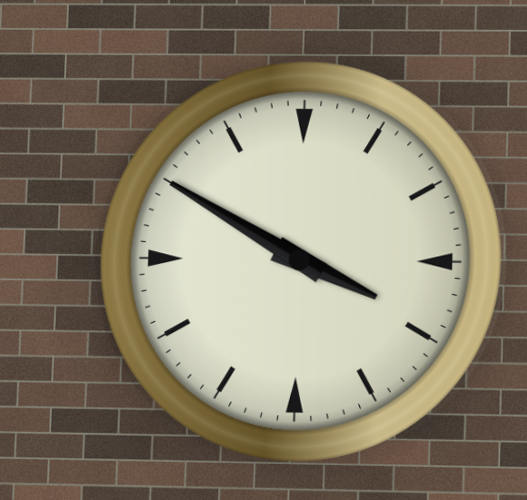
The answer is 3,50
